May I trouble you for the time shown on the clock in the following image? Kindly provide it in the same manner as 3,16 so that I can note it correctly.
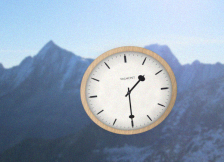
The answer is 1,30
